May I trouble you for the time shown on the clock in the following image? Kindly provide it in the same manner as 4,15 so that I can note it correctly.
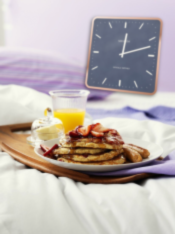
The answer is 12,12
